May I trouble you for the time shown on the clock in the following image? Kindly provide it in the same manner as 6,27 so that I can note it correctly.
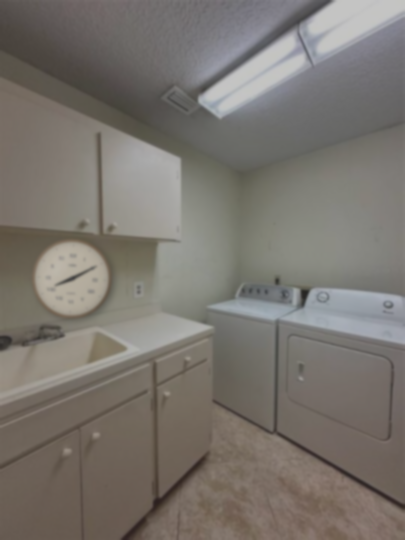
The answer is 8,10
